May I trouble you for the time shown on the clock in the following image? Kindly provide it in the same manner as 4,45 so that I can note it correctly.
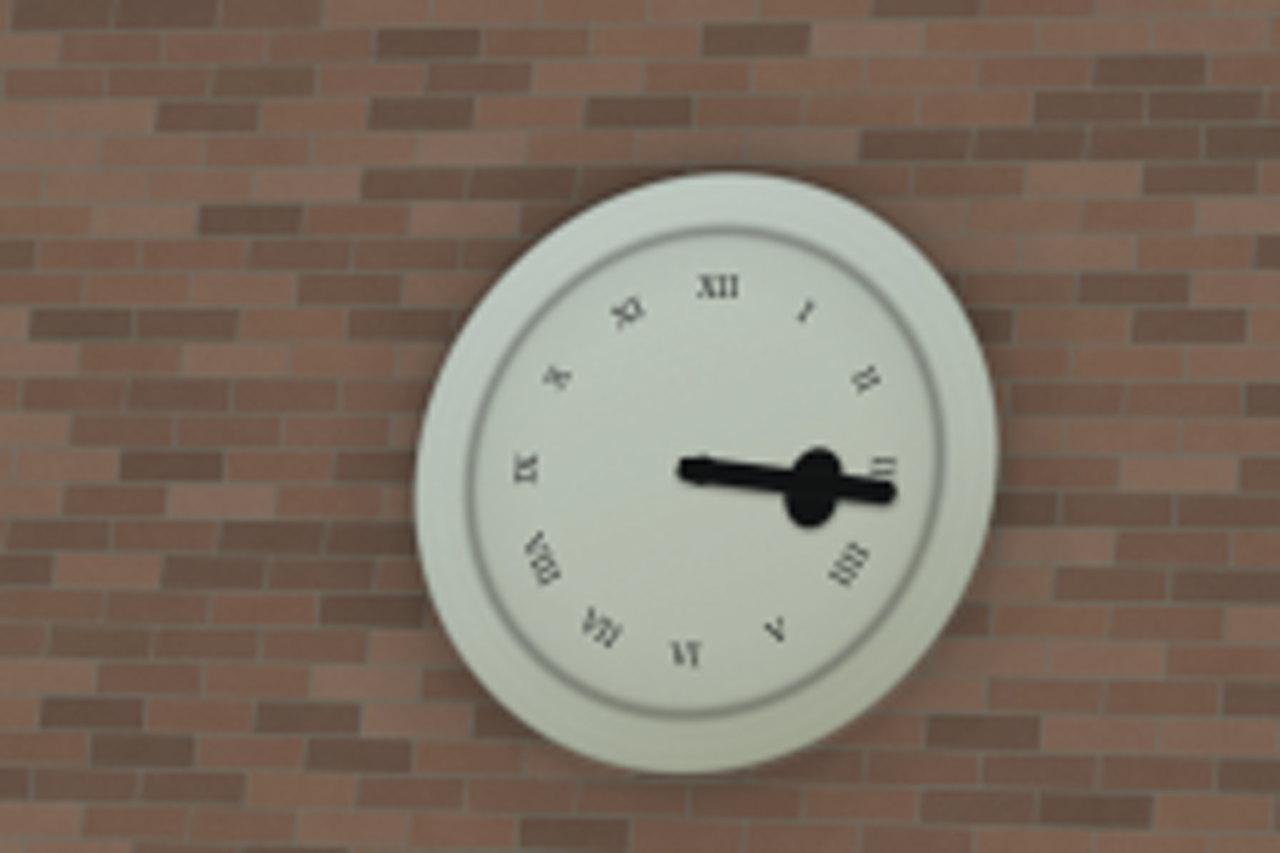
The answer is 3,16
